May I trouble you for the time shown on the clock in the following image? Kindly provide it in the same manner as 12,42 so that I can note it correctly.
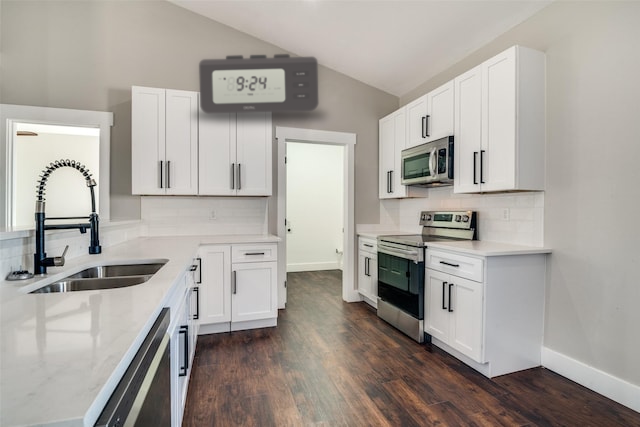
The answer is 9,24
